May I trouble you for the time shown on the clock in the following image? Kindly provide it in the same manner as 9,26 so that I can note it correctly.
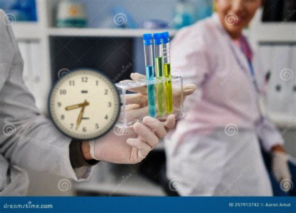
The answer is 8,33
